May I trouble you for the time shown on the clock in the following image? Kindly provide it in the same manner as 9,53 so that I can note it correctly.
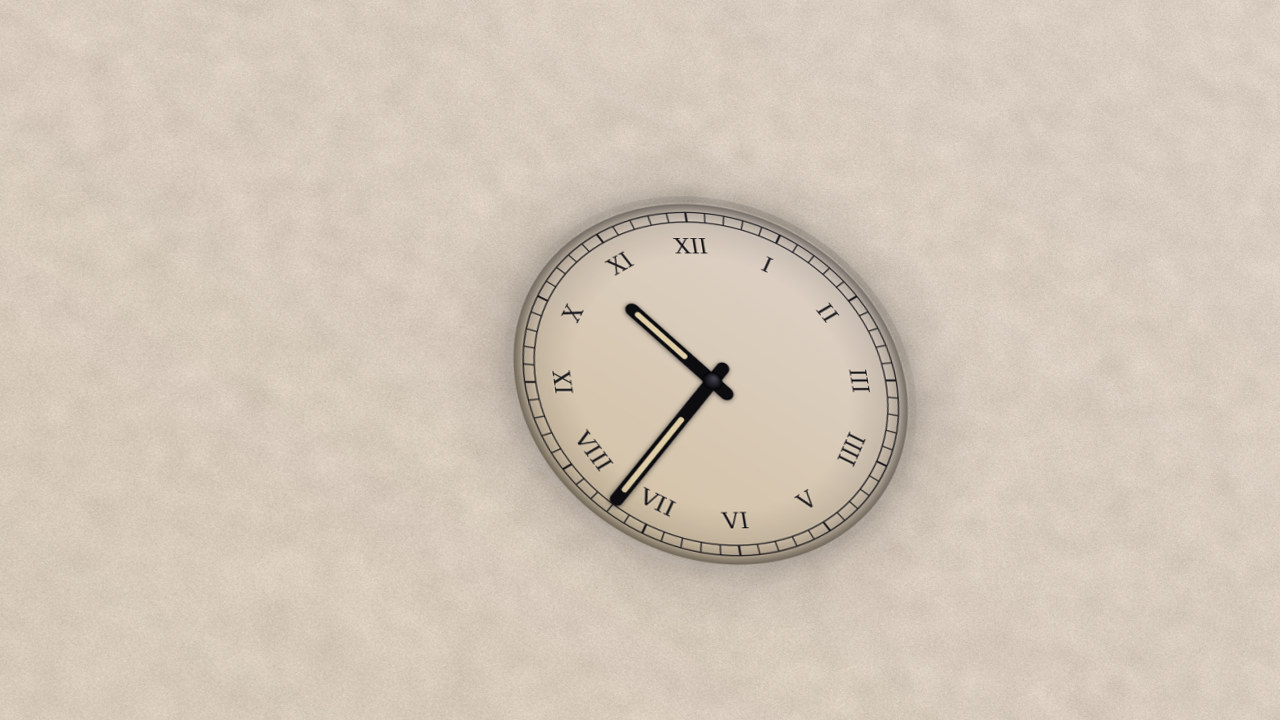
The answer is 10,37
